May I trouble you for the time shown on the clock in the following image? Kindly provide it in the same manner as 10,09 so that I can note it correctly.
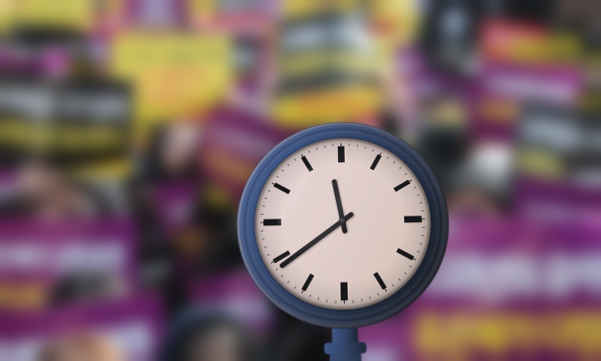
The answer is 11,39
